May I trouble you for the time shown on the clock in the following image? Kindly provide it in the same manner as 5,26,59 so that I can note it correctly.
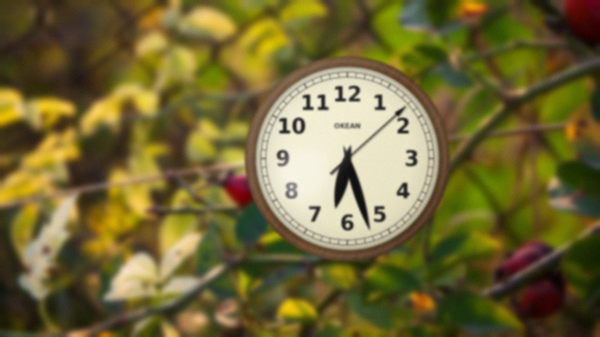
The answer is 6,27,08
